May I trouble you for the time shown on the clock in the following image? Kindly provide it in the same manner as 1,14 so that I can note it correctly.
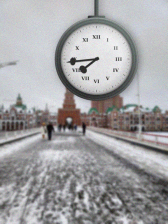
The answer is 7,44
